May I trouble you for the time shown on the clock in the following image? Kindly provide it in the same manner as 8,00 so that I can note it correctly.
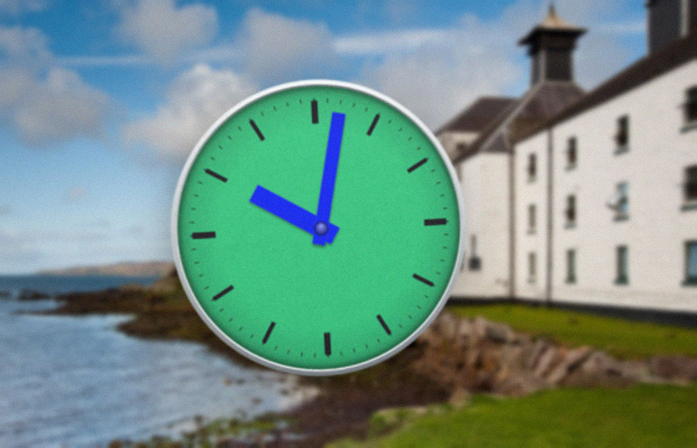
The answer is 10,02
